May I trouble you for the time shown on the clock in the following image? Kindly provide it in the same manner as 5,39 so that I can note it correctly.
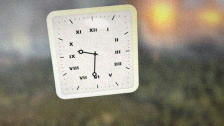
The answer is 9,31
